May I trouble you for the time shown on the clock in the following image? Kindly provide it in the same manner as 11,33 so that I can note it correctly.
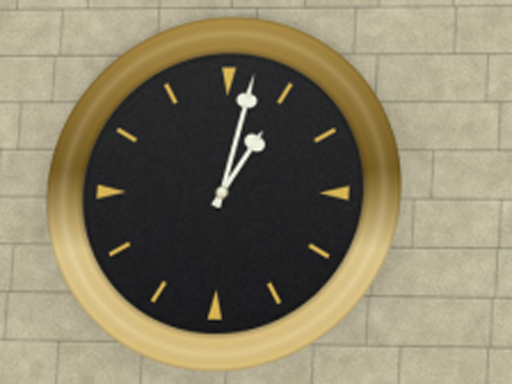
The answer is 1,02
